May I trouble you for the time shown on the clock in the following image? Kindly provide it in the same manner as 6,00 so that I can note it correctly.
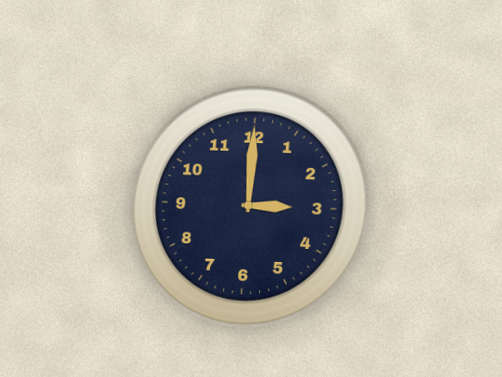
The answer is 3,00
